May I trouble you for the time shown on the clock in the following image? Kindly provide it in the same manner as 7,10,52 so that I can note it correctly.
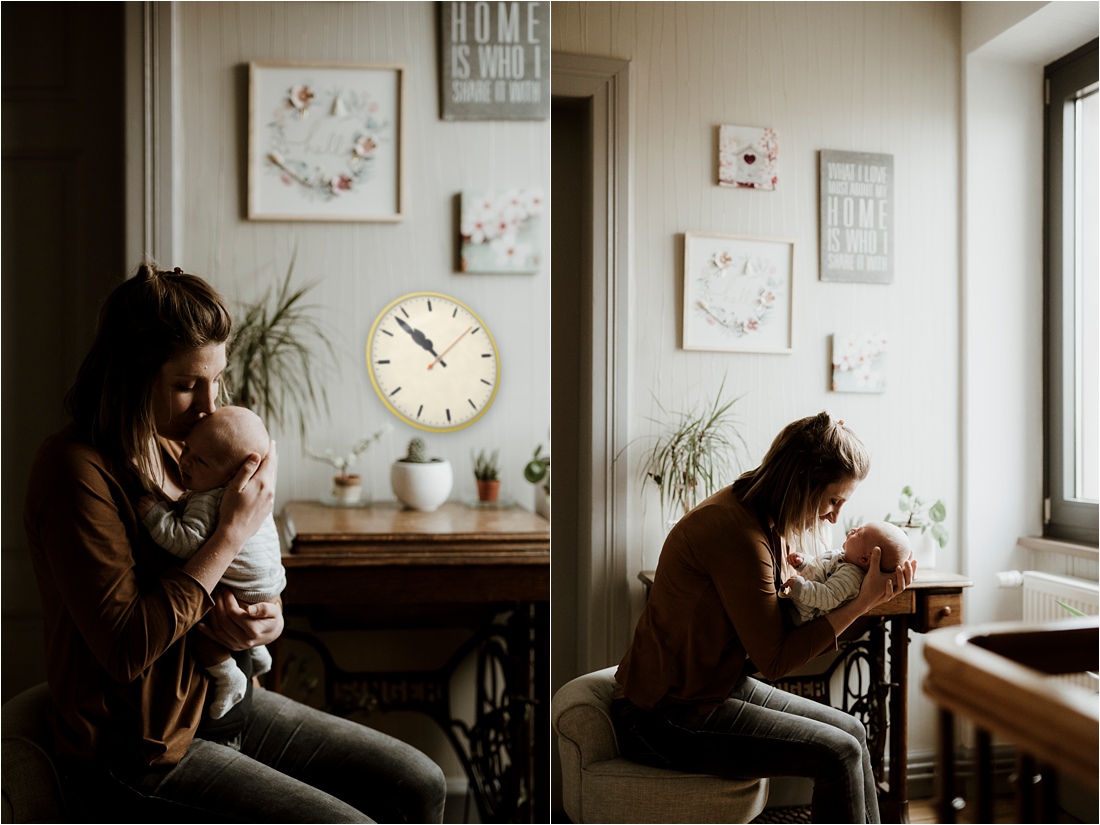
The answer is 10,53,09
